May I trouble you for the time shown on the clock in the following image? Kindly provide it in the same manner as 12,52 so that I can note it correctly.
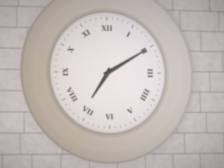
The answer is 7,10
